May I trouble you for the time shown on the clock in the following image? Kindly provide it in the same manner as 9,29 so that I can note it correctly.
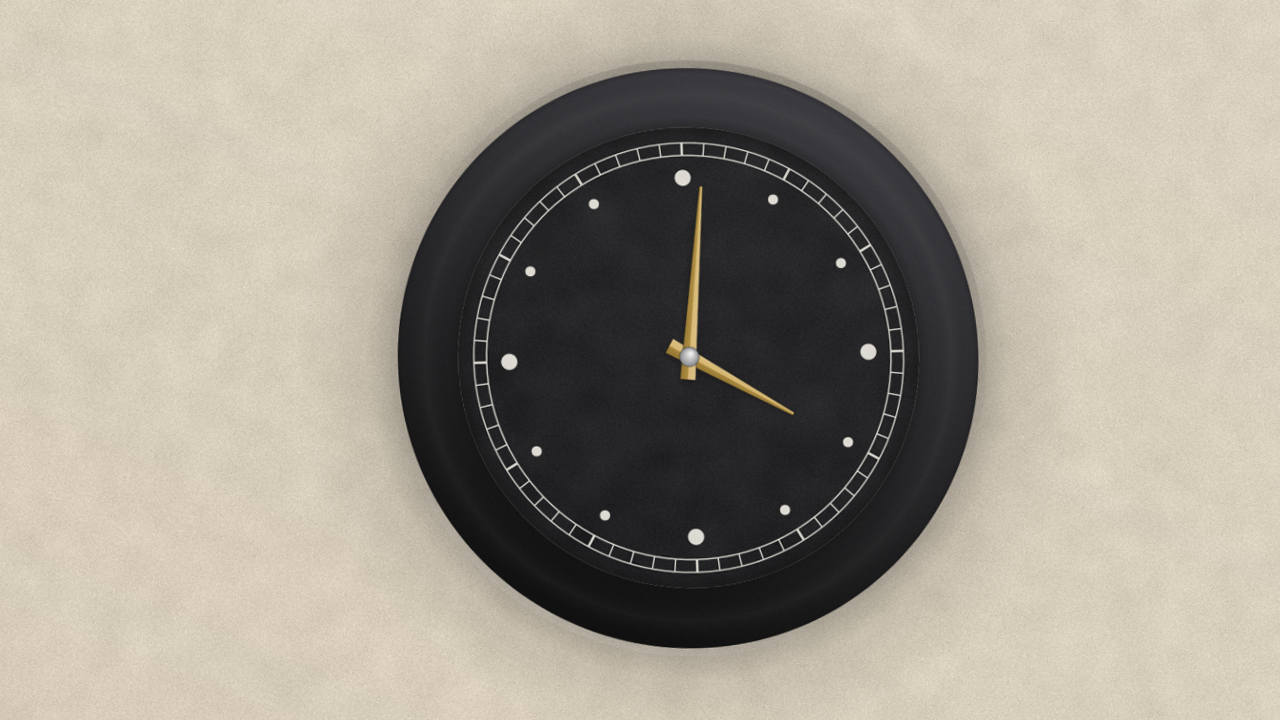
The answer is 4,01
